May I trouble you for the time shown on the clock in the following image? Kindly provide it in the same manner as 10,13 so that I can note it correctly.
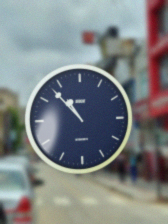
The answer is 10,53
